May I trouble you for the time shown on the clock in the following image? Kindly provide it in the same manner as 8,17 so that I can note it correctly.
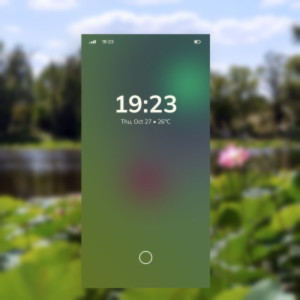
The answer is 19,23
